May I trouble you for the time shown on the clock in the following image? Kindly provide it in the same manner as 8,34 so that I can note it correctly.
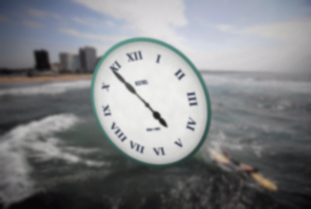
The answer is 4,54
